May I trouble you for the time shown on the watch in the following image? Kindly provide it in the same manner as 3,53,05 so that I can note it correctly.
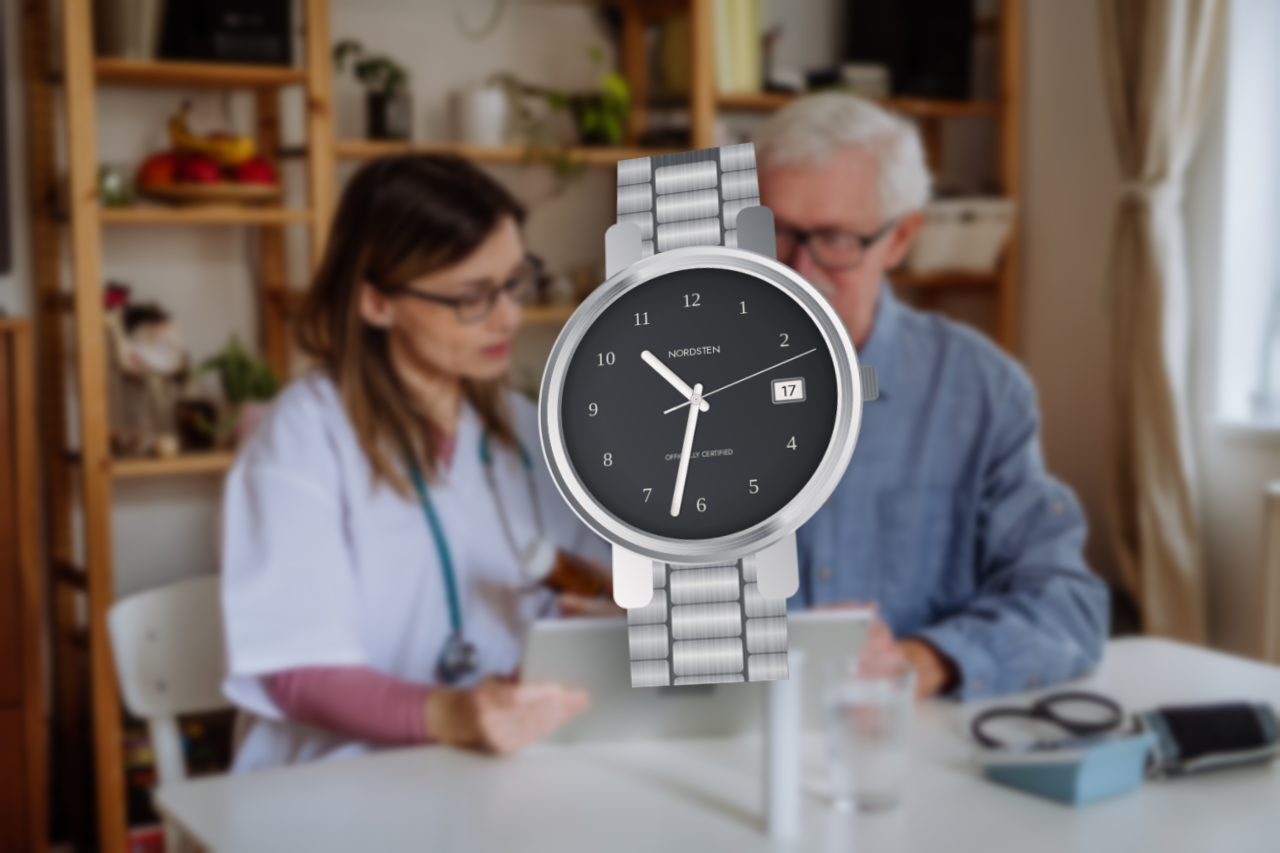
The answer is 10,32,12
